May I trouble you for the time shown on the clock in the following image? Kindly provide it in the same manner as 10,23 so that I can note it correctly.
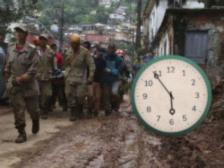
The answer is 5,54
